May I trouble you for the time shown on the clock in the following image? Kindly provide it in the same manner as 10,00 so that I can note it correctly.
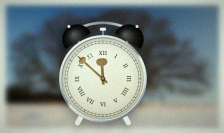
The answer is 11,52
